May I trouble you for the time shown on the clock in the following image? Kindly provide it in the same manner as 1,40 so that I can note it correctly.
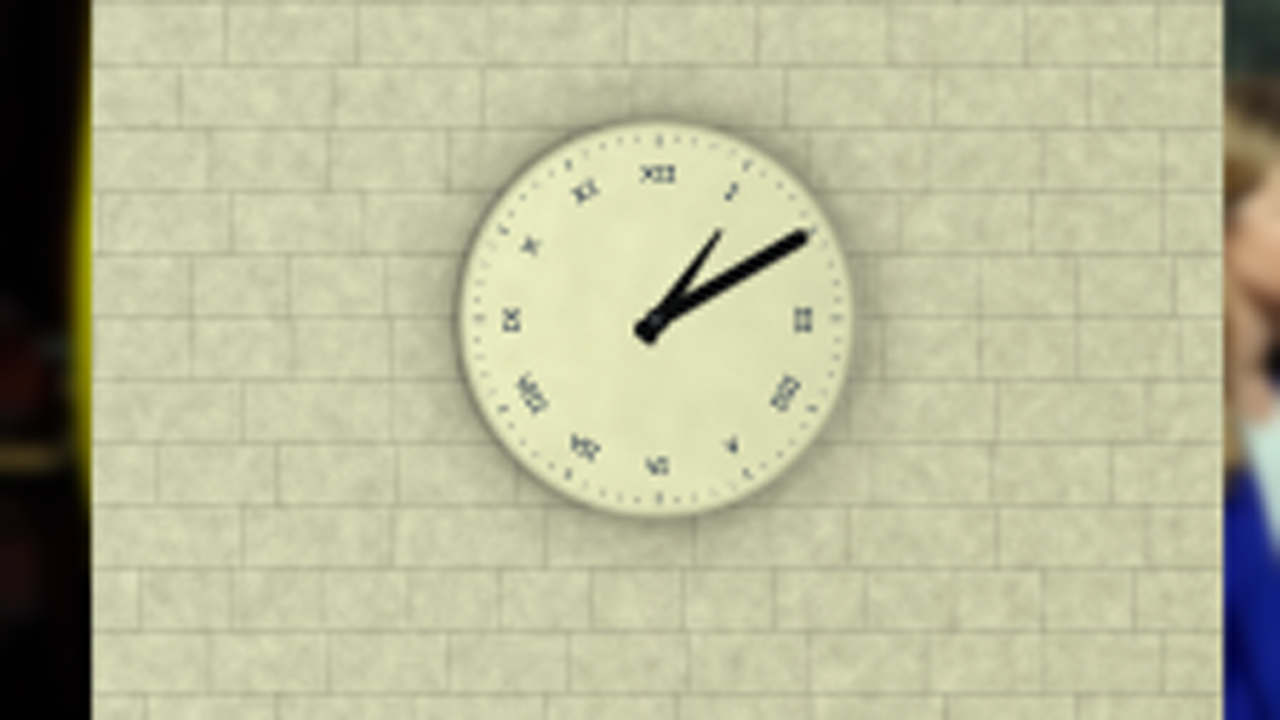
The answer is 1,10
